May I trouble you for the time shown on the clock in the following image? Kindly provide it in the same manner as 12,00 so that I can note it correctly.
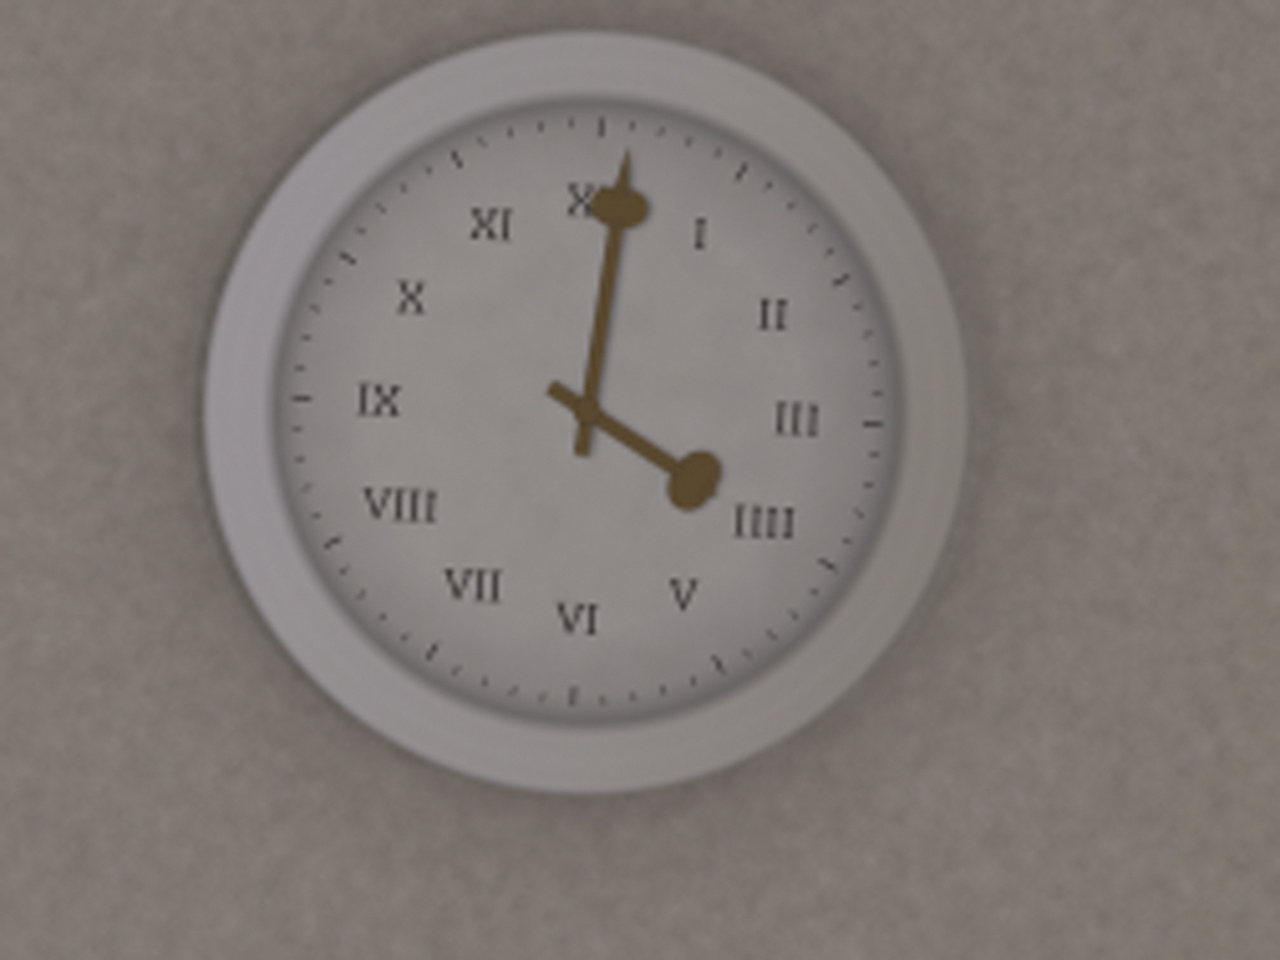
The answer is 4,01
